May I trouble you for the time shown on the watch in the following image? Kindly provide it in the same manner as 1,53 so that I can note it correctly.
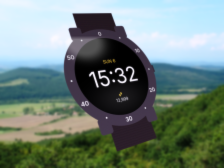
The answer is 15,32
